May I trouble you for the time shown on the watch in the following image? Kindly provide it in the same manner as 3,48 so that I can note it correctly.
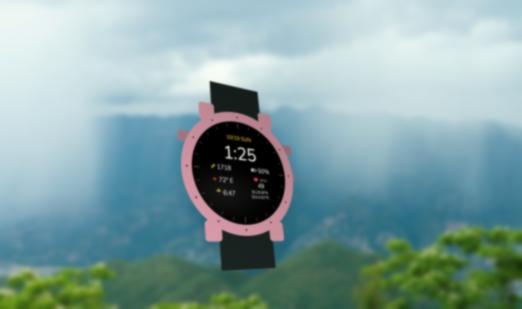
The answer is 1,25
